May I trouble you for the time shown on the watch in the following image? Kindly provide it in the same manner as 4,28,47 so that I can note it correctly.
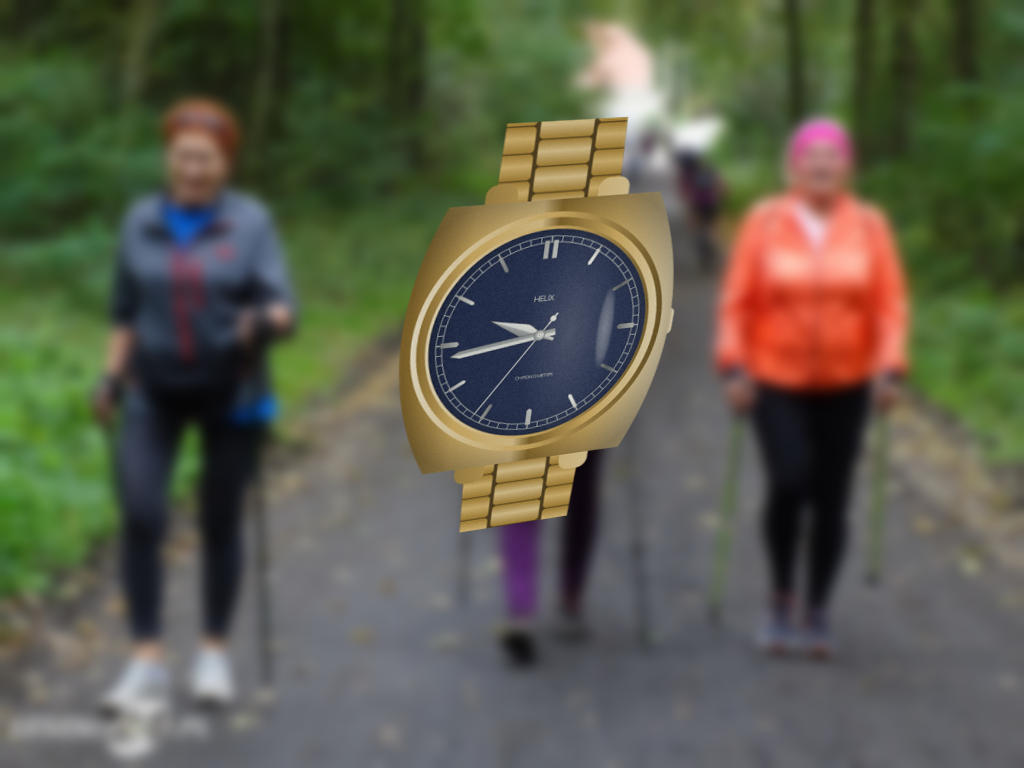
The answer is 9,43,36
